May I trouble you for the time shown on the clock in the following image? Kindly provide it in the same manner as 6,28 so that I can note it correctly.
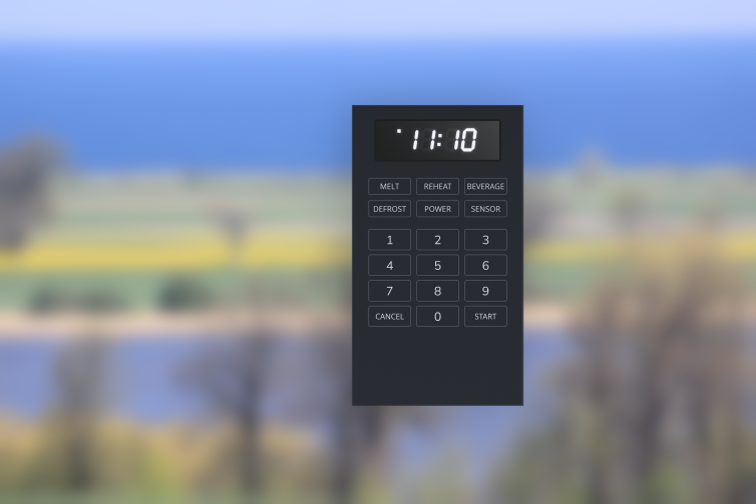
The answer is 11,10
